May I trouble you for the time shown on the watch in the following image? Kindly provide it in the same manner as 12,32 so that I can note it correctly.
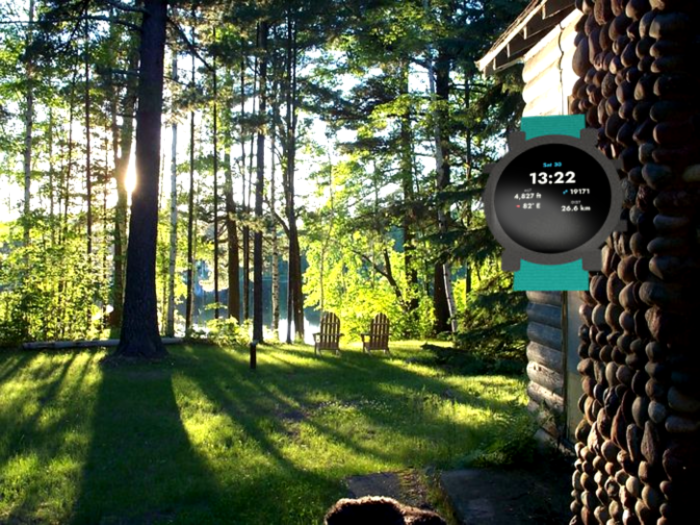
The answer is 13,22
